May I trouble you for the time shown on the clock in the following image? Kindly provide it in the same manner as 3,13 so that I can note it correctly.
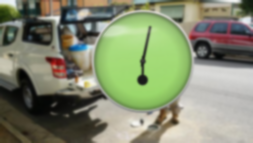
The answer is 6,02
